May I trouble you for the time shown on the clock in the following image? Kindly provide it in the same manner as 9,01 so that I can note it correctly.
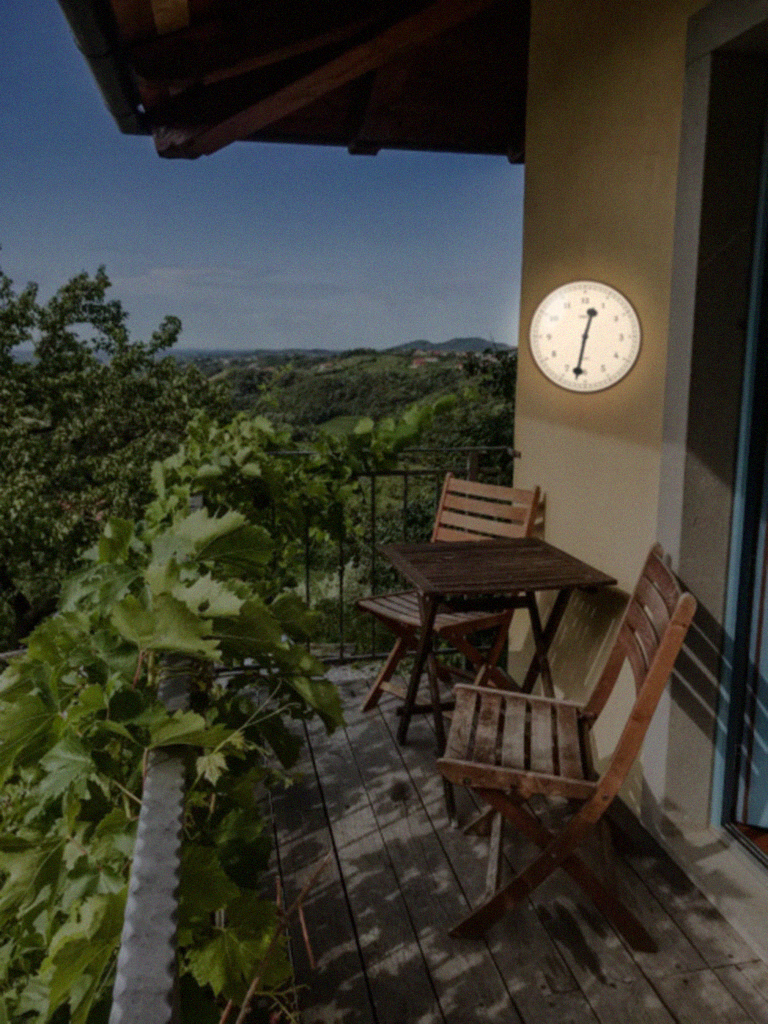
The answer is 12,32
